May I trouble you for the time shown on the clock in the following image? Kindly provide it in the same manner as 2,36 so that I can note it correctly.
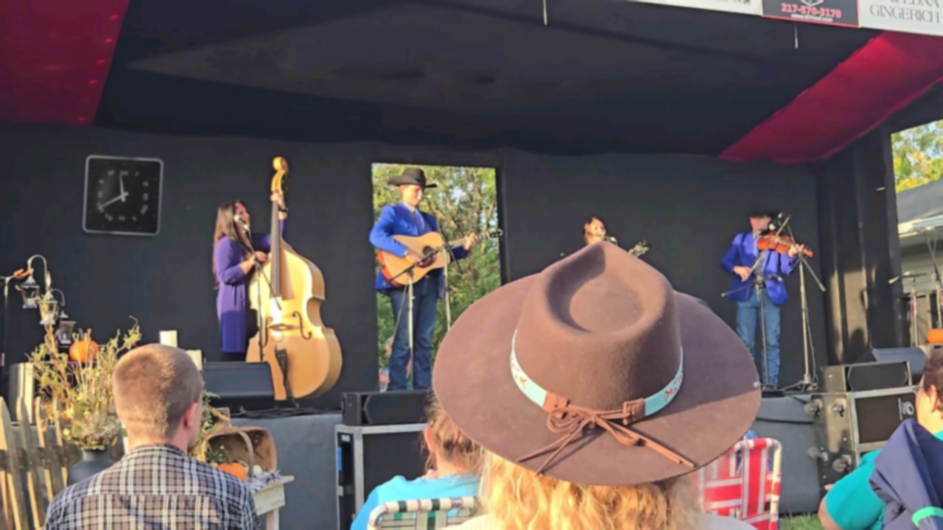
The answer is 11,40
